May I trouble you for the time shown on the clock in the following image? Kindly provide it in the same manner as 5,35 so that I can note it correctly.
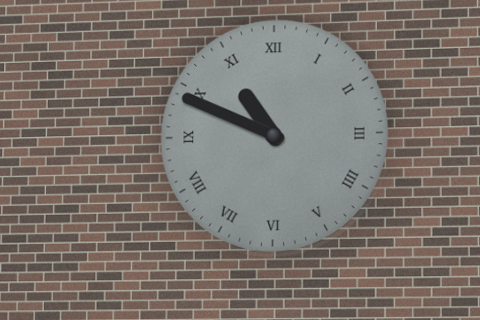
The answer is 10,49
